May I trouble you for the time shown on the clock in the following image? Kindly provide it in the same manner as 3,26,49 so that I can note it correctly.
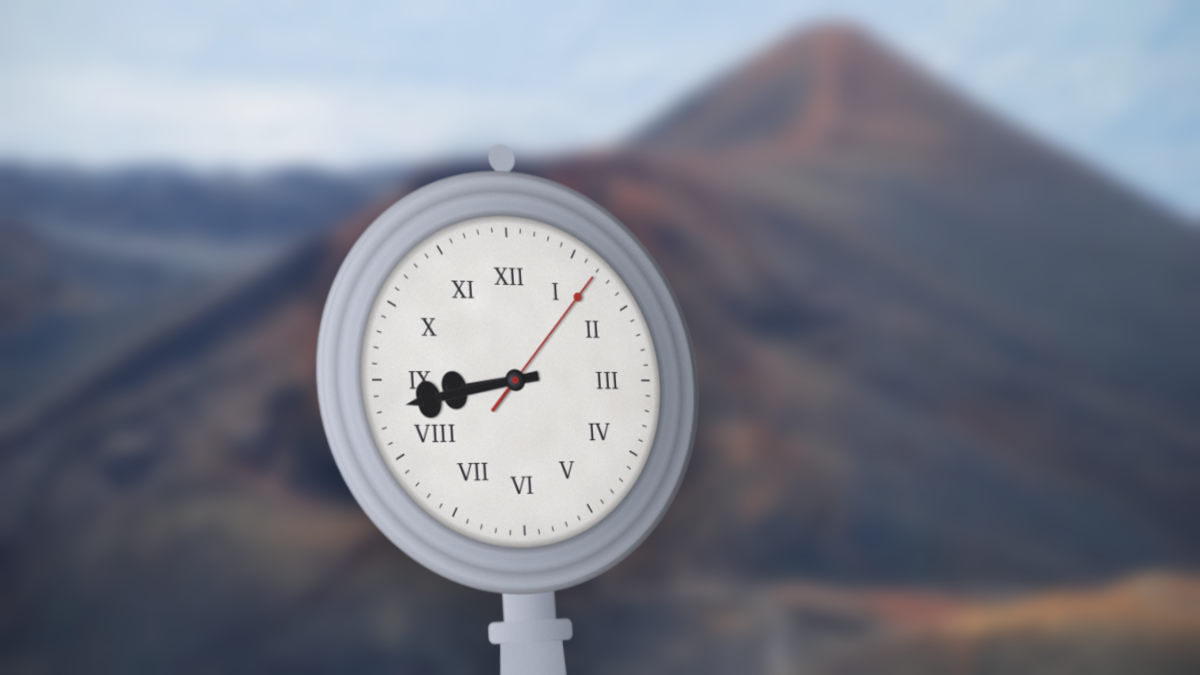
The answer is 8,43,07
